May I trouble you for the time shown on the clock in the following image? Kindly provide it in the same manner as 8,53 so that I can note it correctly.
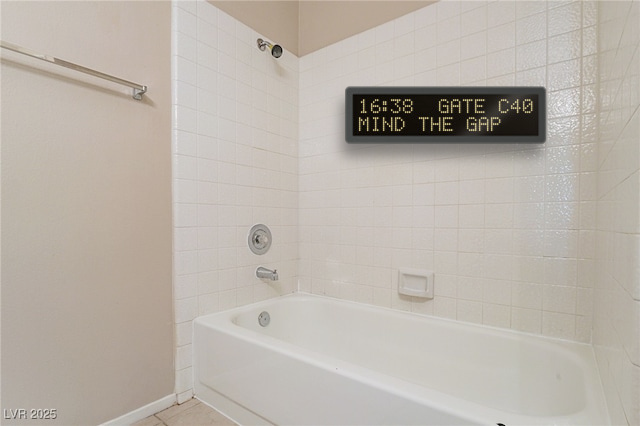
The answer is 16,38
